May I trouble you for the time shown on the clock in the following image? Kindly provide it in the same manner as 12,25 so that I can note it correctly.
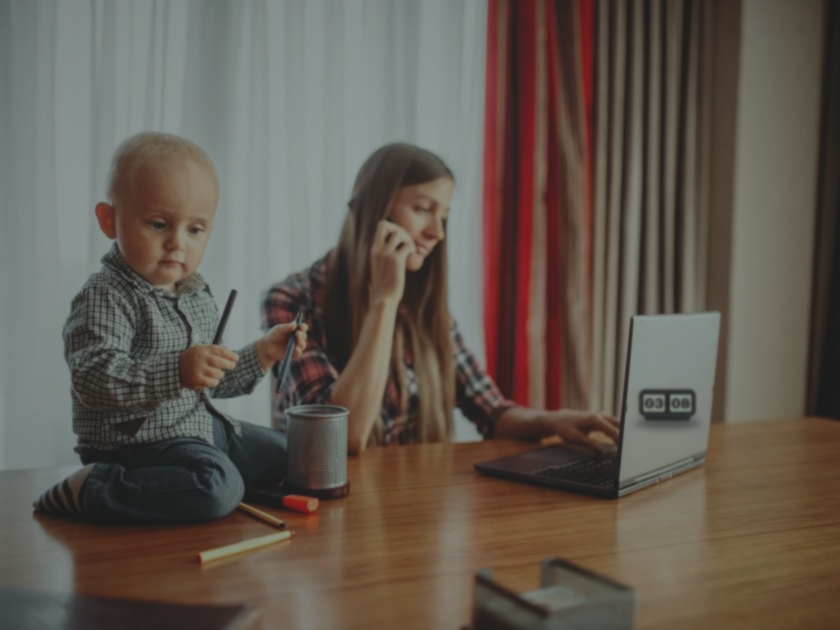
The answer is 3,08
